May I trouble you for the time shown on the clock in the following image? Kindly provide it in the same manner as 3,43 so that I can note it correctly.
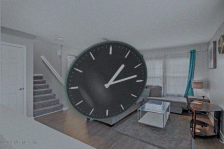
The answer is 1,13
